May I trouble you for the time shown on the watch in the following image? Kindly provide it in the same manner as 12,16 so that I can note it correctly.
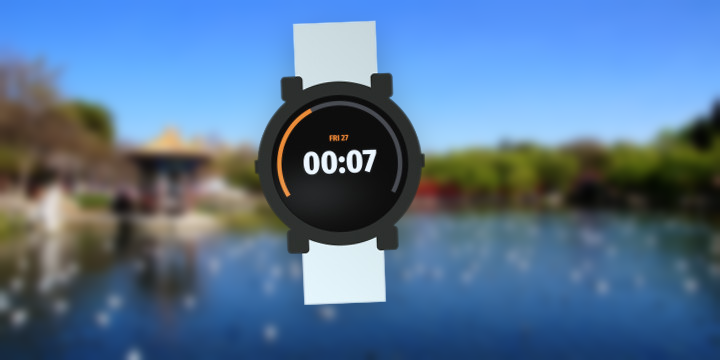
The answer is 0,07
